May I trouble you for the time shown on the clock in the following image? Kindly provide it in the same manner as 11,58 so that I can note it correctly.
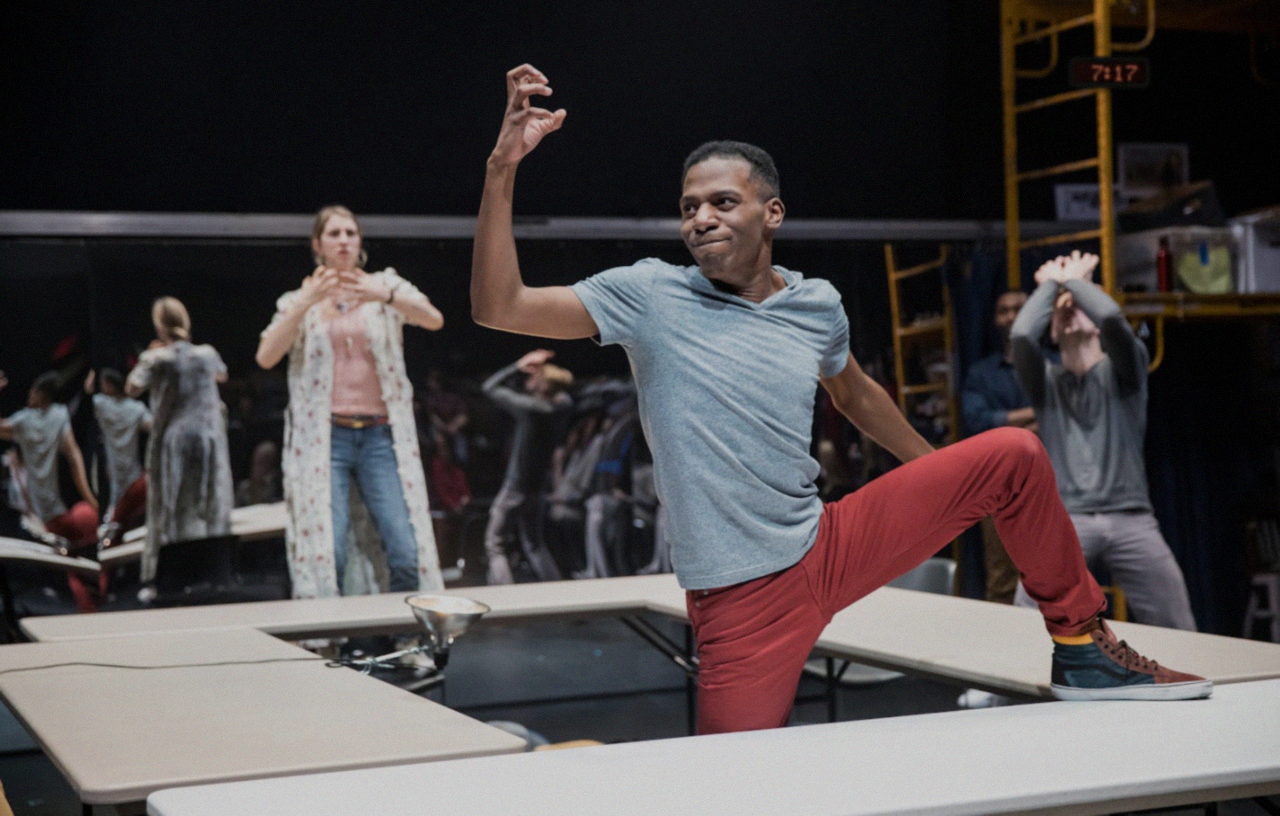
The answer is 7,17
